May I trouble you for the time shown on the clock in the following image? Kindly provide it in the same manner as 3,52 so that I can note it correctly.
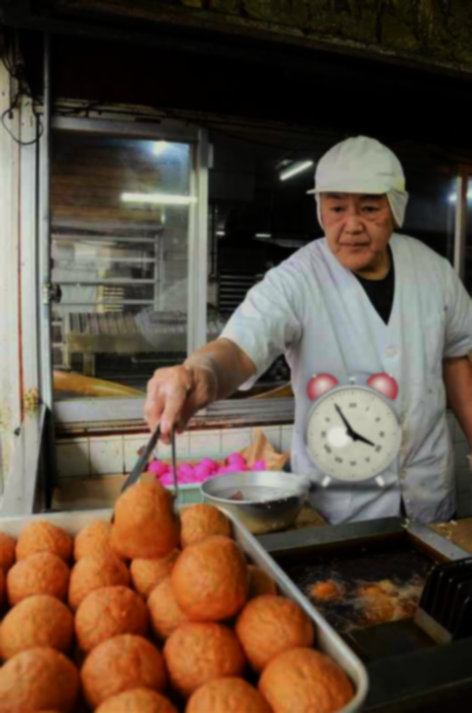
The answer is 3,55
